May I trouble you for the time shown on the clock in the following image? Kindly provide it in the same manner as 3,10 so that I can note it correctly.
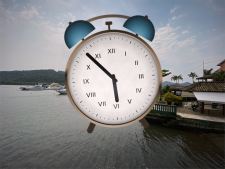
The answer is 5,53
